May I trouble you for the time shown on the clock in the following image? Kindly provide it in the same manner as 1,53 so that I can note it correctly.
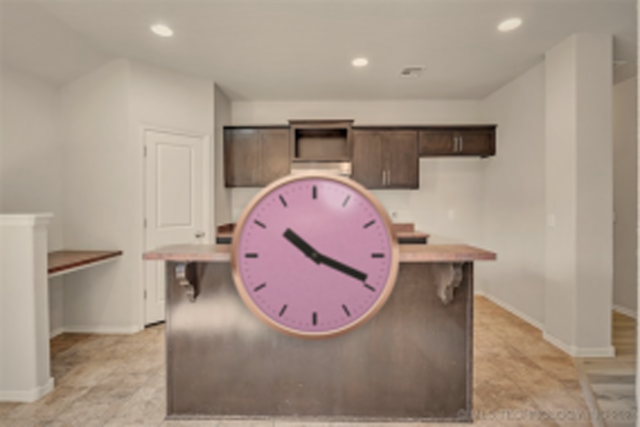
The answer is 10,19
